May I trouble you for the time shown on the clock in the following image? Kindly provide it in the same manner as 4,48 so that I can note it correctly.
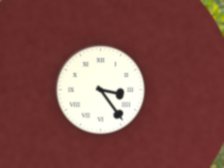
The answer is 3,24
